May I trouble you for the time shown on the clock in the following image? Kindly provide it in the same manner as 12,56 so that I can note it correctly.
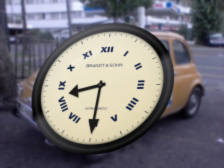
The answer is 8,30
